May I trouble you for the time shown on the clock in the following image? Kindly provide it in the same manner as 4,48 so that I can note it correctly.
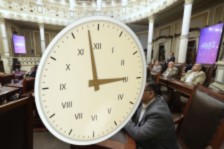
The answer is 2,58
